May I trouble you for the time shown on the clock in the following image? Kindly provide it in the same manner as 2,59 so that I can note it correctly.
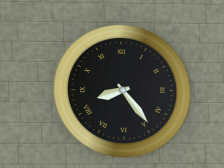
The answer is 8,24
